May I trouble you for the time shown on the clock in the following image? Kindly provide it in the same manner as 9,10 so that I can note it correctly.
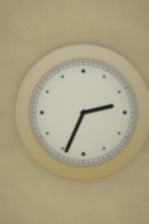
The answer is 2,34
